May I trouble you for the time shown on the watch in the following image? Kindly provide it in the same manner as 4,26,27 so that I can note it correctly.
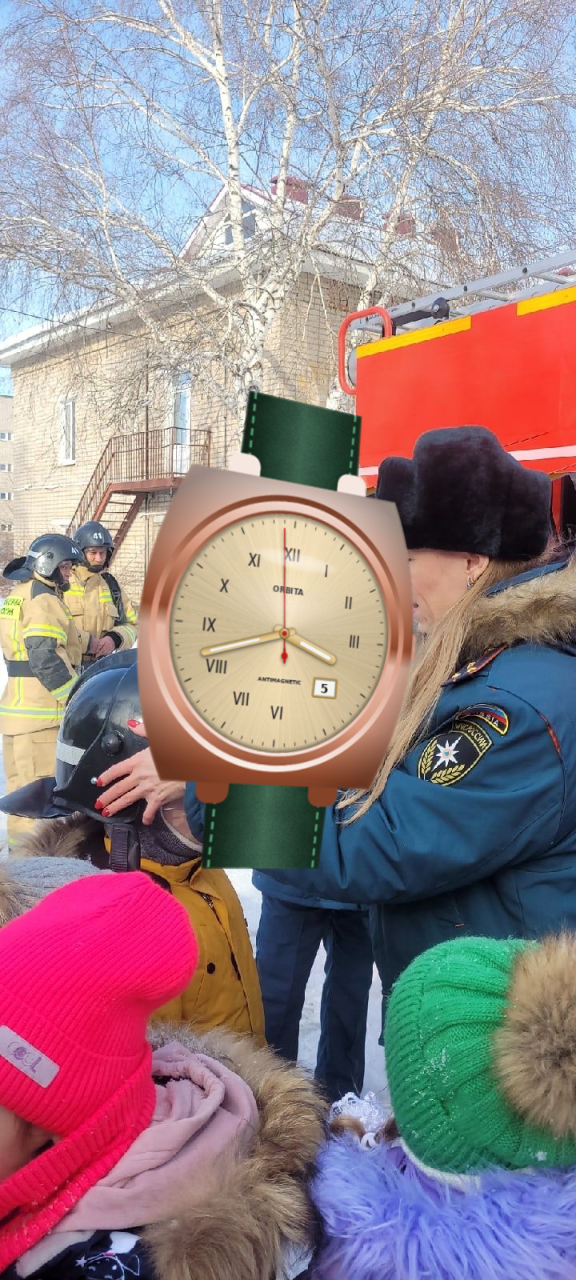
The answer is 3,41,59
